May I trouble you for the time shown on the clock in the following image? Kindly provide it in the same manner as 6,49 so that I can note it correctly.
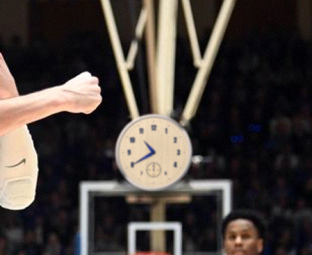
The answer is 10,40
